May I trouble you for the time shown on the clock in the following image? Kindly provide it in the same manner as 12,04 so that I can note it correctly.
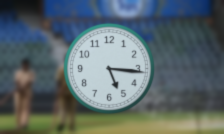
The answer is 5,16
